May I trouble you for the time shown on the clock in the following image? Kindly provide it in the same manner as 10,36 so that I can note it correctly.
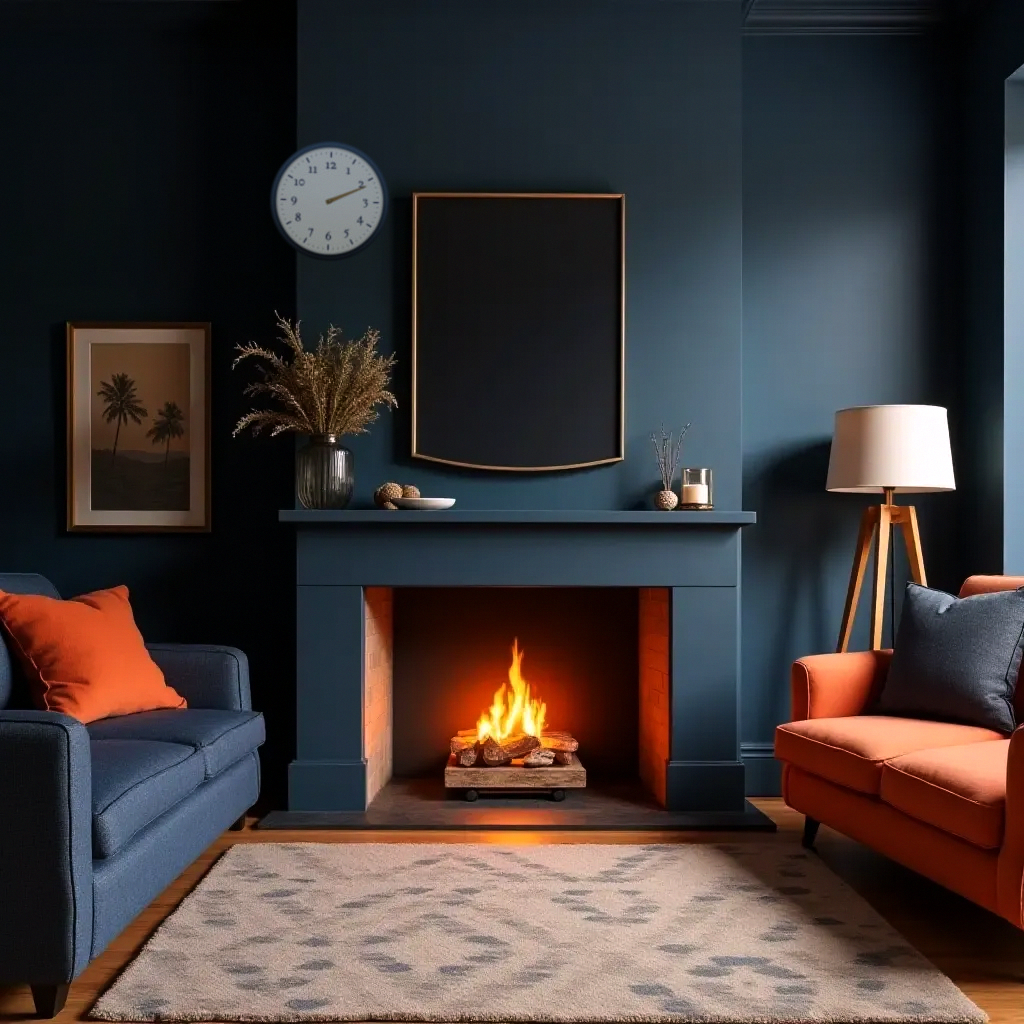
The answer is 2,11
